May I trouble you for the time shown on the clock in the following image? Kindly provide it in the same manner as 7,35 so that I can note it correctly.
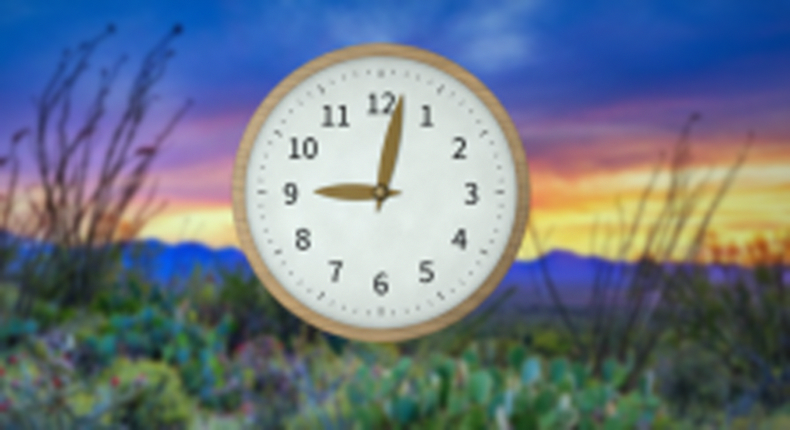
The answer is 9,02
